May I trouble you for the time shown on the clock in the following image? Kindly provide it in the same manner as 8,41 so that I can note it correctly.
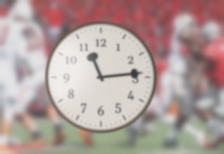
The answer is 11,14
